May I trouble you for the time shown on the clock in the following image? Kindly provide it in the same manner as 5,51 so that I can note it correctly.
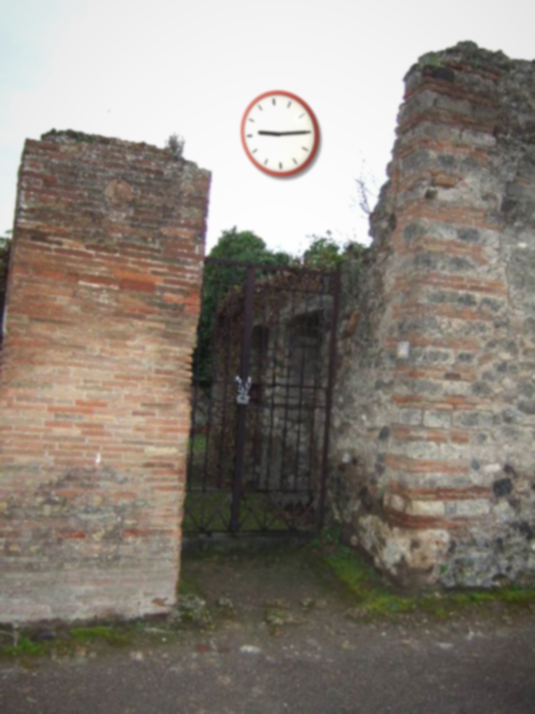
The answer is 9,15
